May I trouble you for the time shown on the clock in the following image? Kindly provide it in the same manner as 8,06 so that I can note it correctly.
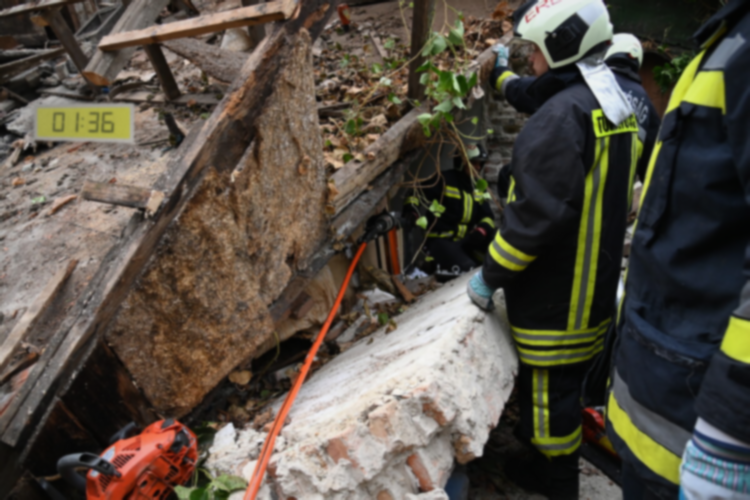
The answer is 1,36
